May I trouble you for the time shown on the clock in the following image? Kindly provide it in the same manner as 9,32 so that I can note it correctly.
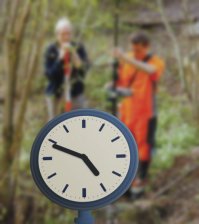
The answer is 4,49
